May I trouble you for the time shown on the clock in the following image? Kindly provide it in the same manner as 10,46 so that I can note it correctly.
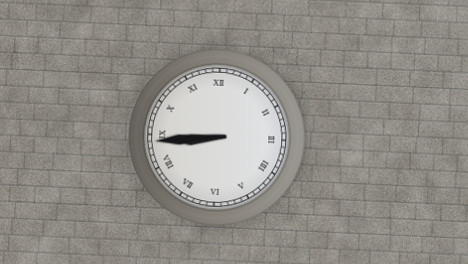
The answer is 8,44
